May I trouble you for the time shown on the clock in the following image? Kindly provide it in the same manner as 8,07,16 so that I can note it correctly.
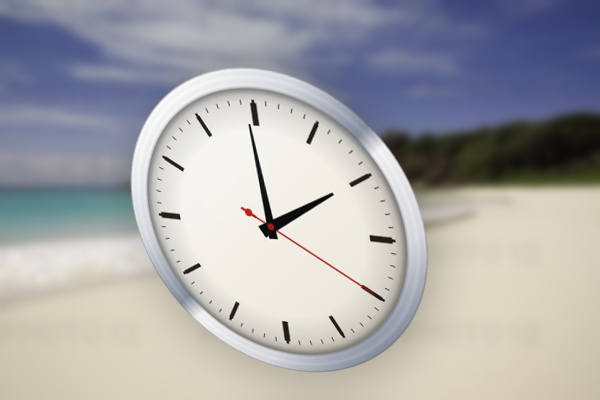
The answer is 1,59,20
